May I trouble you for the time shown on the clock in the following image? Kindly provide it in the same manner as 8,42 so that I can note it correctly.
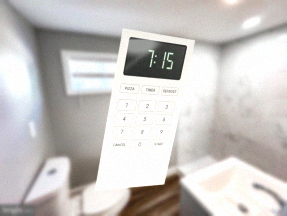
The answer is 7,15
